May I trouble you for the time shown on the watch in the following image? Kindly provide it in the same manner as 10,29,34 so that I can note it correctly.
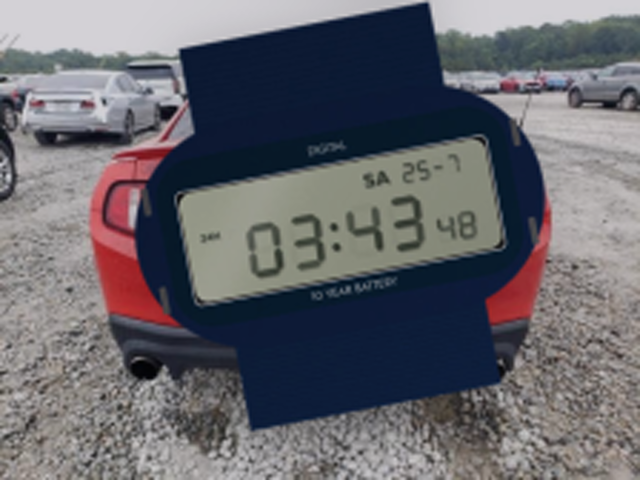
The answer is 3,43,48
